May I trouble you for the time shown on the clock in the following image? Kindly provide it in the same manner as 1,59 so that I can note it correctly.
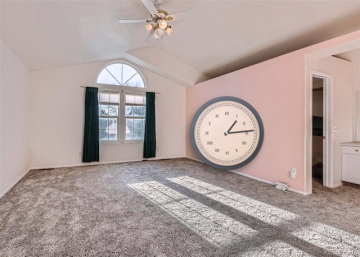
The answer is 1,14
